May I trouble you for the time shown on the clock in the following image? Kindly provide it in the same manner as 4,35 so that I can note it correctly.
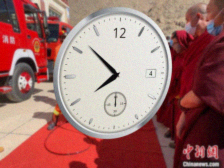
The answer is 7,52
